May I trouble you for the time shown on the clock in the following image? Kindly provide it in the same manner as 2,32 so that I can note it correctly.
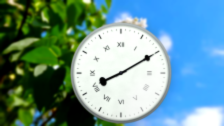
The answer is 8,10
